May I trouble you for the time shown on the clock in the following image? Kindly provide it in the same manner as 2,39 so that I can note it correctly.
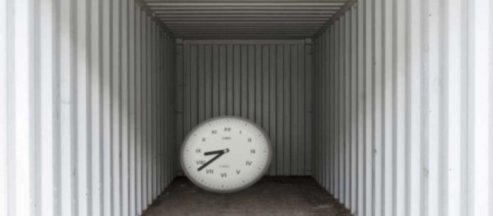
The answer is 8,38
